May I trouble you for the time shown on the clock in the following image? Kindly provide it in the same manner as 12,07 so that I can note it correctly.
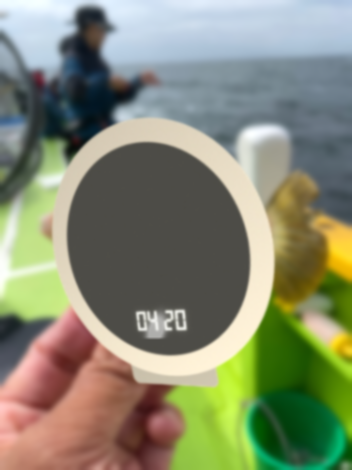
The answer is 4,20
